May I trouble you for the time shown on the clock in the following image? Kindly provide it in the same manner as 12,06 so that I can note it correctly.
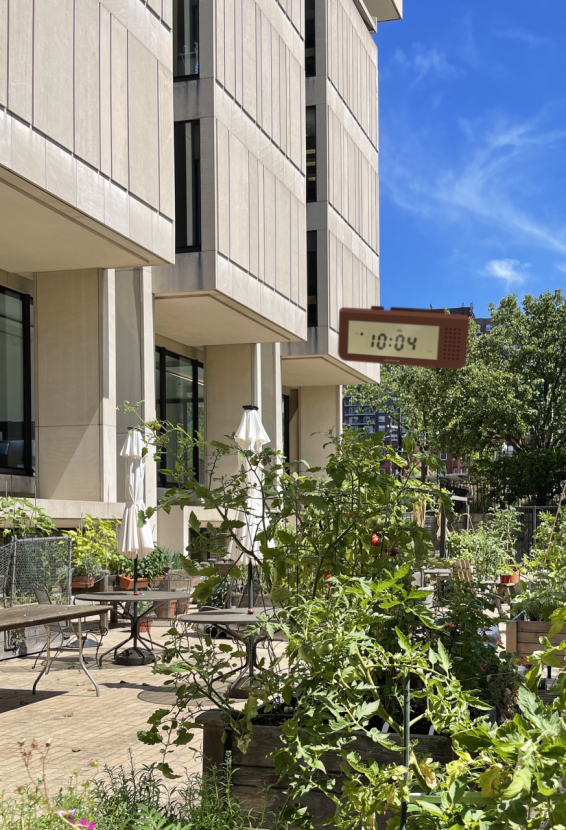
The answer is 10,04
